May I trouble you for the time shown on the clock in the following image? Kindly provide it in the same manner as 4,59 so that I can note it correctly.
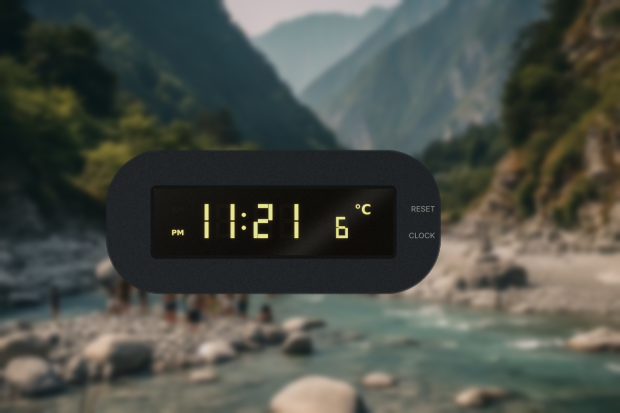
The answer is 11,21
